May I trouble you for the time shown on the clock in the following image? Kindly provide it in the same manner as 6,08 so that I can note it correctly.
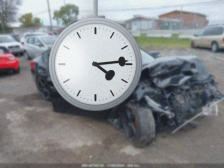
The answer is 4,14
